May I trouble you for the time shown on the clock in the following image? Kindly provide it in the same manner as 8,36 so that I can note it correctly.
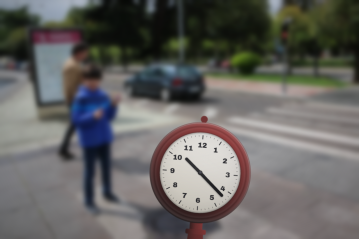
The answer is 10,22
